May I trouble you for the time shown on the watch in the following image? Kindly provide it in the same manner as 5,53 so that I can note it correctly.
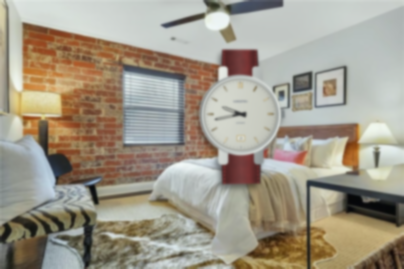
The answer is 9,43
